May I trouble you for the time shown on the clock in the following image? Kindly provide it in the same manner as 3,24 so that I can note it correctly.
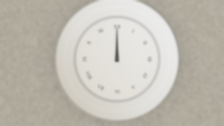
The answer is 12,00
